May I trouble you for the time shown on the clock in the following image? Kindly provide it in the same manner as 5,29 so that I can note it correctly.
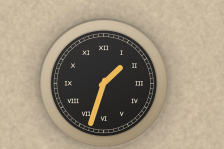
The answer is 1,33
